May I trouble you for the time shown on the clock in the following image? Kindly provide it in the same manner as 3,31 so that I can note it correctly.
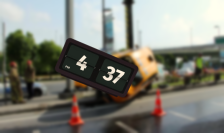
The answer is 4,37
